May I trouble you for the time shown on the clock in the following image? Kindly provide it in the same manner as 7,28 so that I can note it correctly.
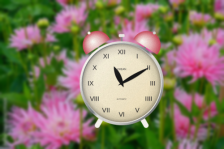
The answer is 11,10
